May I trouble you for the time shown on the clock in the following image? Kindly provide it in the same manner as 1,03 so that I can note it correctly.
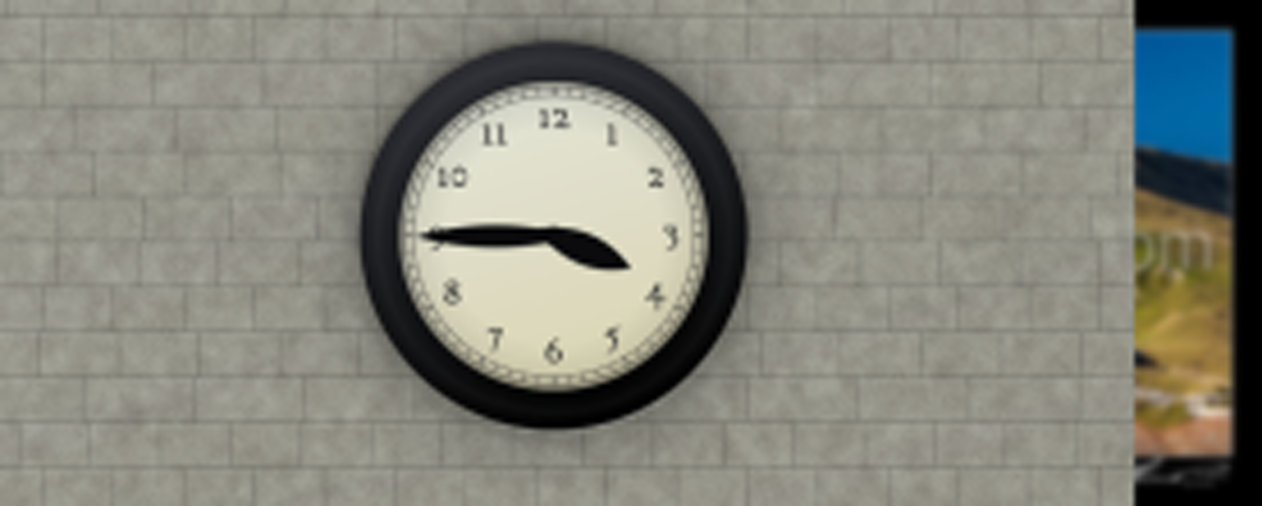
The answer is 3,45
